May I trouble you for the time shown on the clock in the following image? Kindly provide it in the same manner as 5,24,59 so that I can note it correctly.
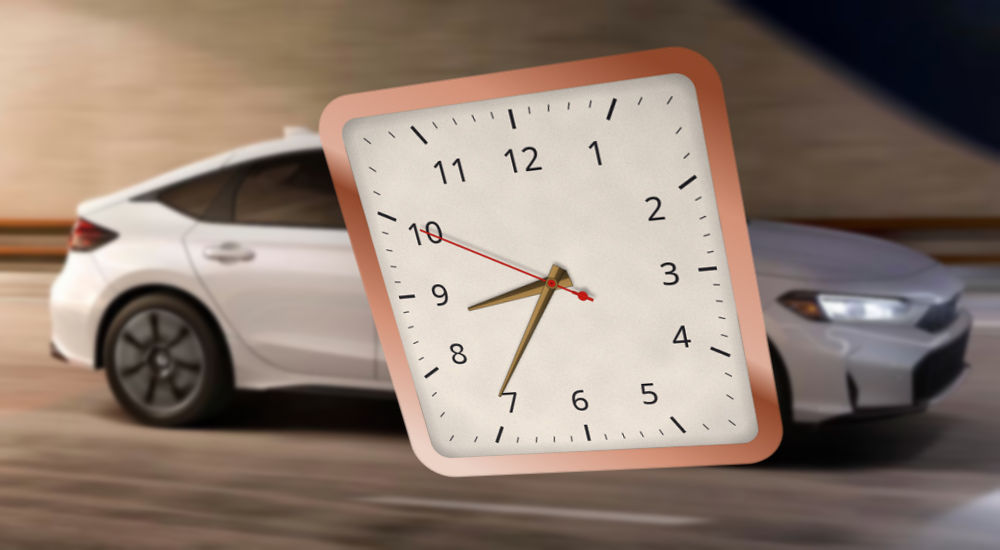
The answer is 8,35,50
